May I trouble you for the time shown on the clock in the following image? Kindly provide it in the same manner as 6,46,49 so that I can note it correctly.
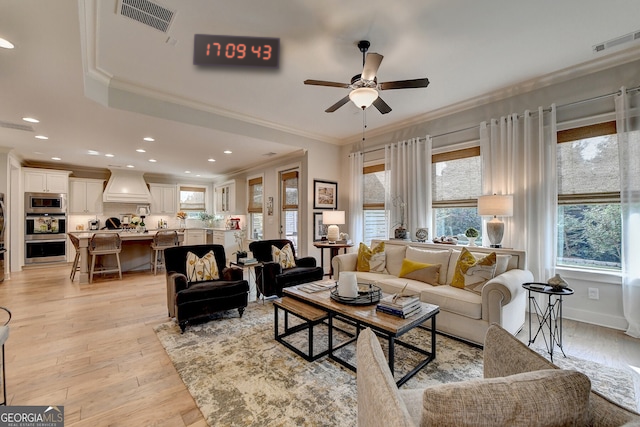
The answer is 17,09,43
